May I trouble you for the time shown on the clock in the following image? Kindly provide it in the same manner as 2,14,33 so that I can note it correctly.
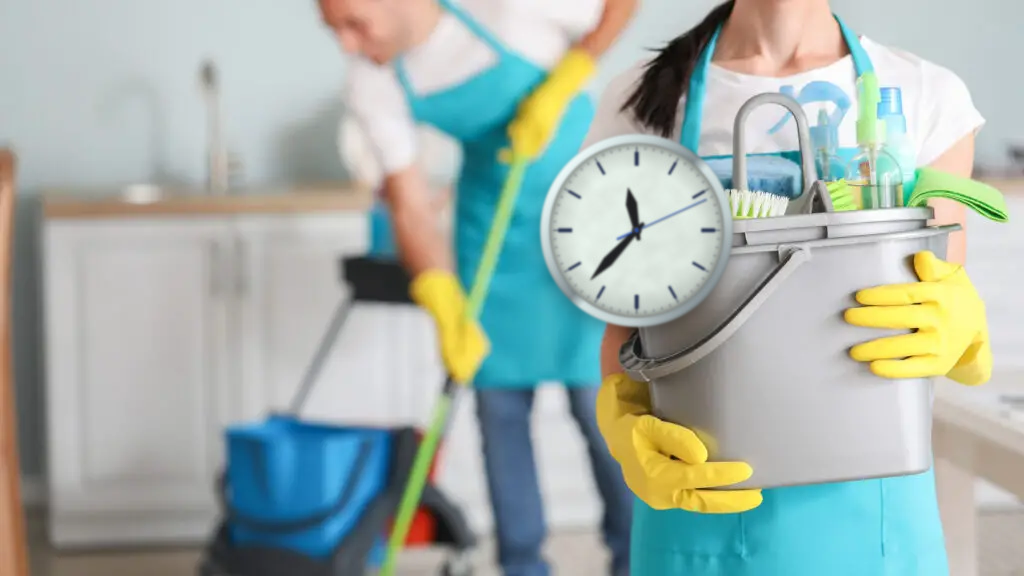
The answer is 11,37,11
